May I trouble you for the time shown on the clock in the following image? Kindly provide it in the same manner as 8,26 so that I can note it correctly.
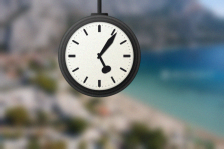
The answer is 5,06
